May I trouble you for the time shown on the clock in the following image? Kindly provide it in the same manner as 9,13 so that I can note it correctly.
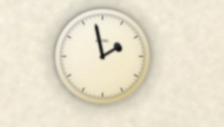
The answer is 1,58
